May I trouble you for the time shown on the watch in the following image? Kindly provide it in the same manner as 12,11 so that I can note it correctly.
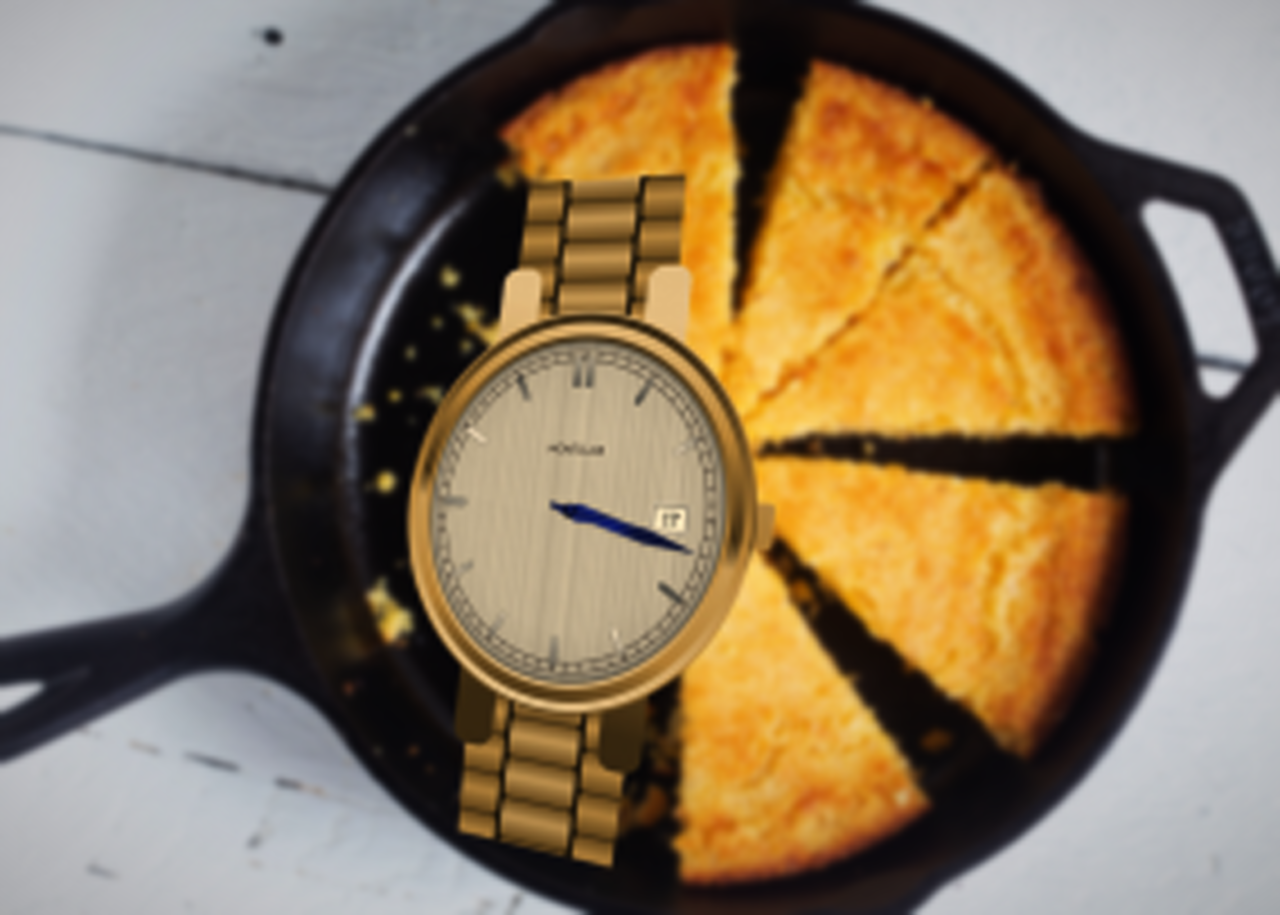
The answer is 3,17
